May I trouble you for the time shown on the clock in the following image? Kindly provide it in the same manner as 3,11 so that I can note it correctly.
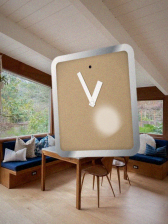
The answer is 12,56
